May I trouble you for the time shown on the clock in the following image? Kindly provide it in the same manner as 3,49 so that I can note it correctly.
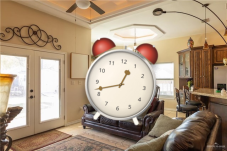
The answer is 12,42
